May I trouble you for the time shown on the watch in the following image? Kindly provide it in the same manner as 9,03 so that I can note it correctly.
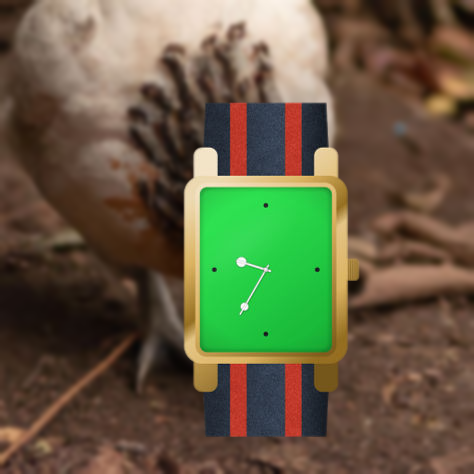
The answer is 9,35
